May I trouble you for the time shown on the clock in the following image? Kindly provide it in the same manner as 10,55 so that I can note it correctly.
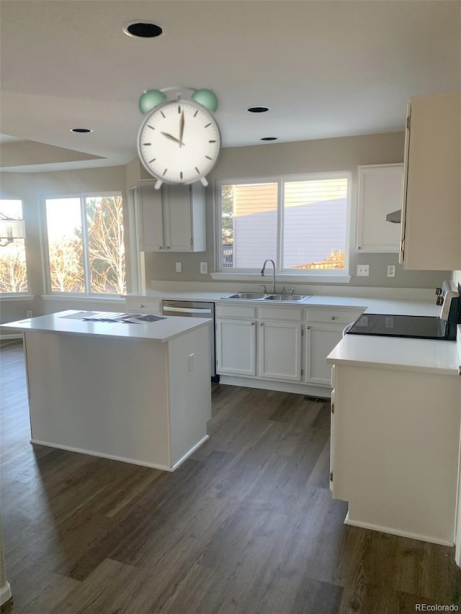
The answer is 10,01
